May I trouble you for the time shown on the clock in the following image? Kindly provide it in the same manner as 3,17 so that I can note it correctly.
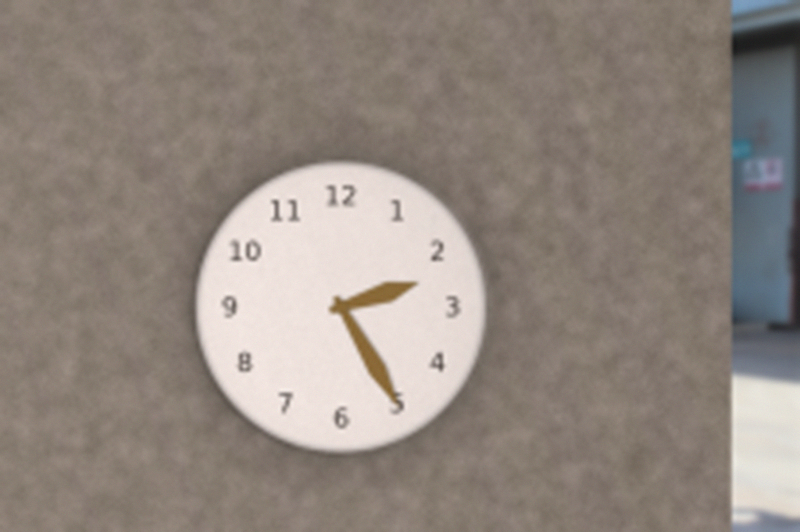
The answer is 2,25
